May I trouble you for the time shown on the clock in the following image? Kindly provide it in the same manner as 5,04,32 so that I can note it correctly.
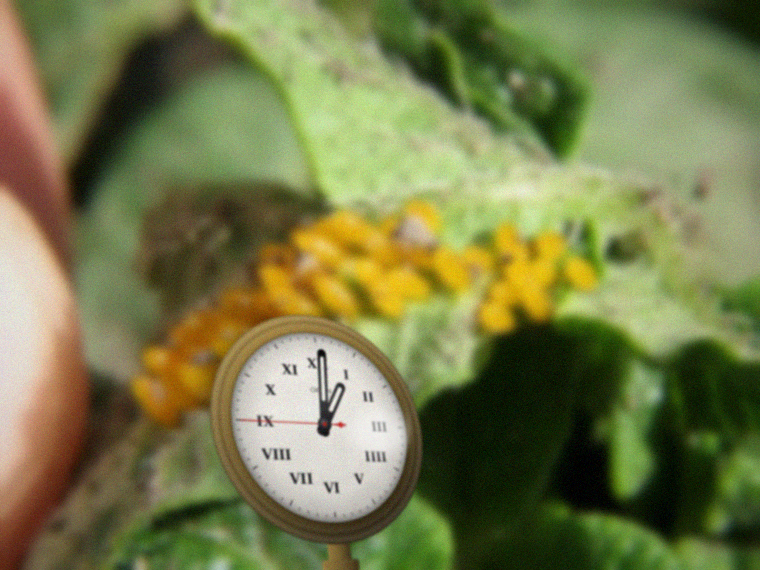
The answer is 1,00,45
